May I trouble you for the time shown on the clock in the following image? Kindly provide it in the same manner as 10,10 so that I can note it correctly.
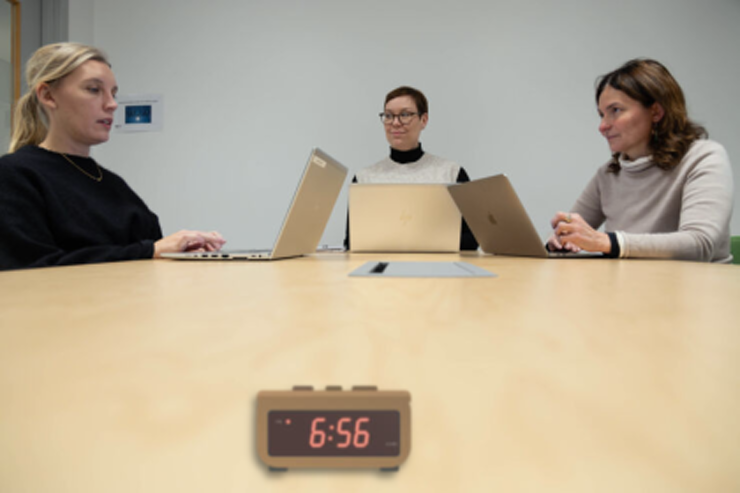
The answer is 6,56
